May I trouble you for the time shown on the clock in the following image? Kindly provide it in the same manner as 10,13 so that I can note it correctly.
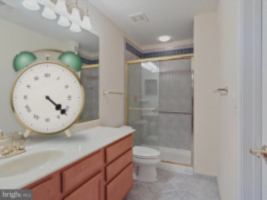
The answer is 4,22
